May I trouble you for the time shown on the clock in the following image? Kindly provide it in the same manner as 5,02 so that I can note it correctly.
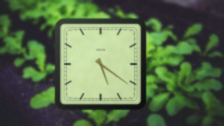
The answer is 5,21
